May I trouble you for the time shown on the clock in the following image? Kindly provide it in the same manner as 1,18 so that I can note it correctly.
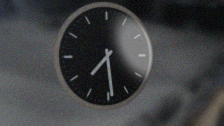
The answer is 7,29
